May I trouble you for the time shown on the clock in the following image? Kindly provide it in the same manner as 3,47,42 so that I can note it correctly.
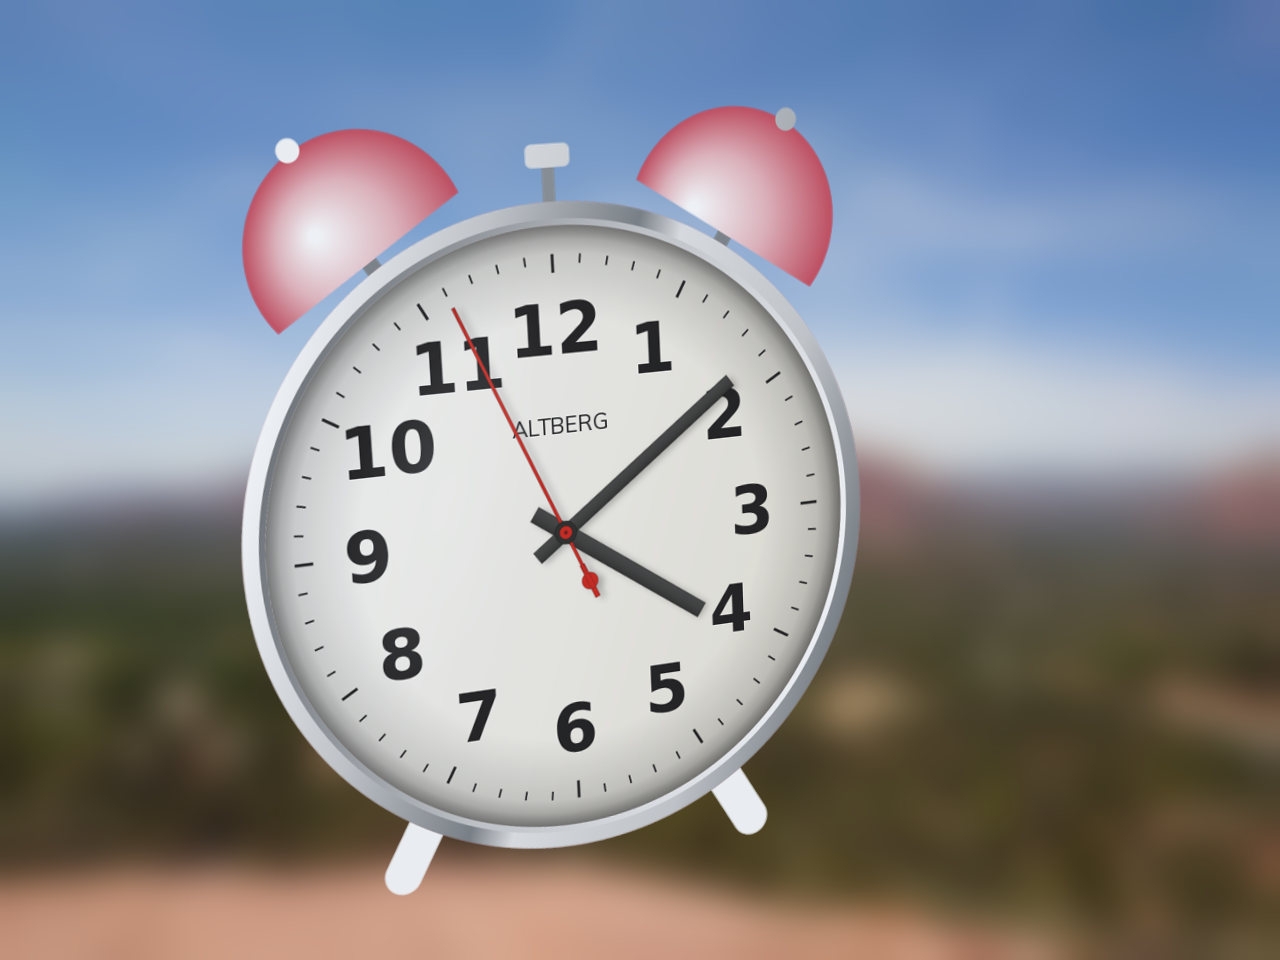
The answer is 4,08,56
